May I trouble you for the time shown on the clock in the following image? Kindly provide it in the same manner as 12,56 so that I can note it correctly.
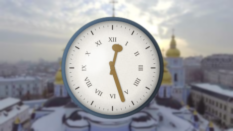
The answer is 12,27
